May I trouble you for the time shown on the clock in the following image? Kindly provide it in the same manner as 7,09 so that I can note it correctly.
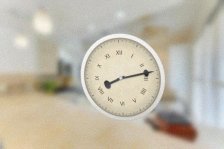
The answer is 8,13
